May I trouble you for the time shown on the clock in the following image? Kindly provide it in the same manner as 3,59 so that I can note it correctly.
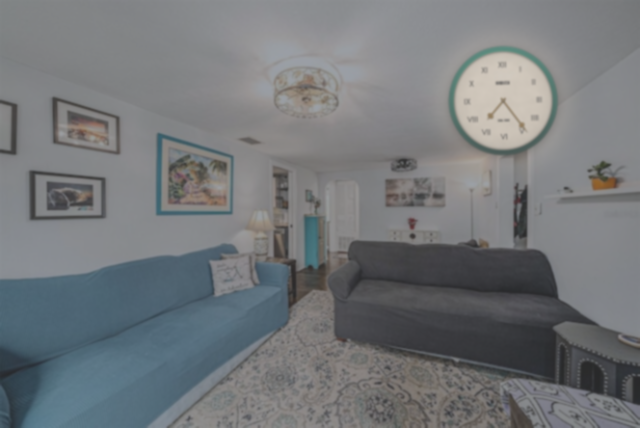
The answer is 7,24
